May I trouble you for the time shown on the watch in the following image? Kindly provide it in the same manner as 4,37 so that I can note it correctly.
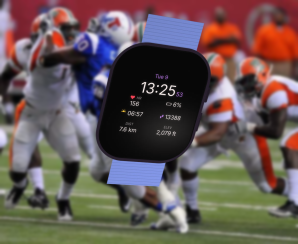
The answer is 13,25
